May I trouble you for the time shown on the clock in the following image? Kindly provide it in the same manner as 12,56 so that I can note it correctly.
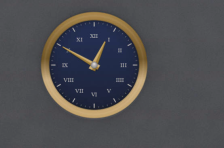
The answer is 12,50
